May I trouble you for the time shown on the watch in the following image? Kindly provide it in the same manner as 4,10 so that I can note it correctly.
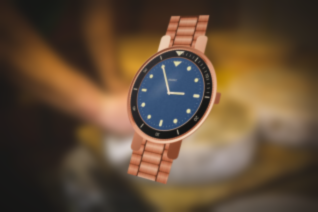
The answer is 2,55
